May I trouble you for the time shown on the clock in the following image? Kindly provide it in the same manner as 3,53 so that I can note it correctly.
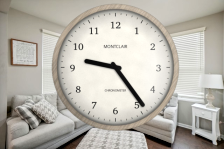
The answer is 9,24
